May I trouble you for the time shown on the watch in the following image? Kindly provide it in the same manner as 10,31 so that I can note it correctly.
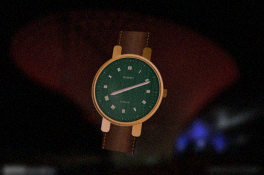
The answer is 8,11
